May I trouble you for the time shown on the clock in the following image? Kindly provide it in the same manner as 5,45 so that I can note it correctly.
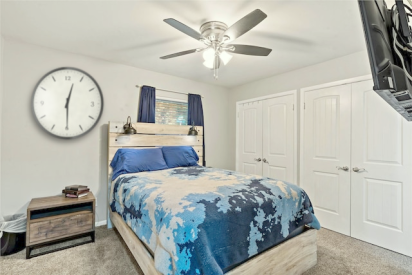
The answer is 12,30
